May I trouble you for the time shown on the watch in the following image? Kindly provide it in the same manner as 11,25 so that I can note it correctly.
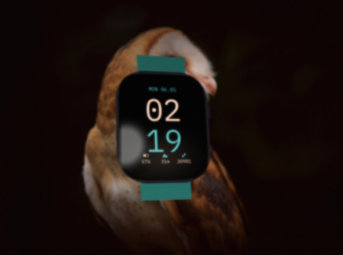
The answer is 2,19
